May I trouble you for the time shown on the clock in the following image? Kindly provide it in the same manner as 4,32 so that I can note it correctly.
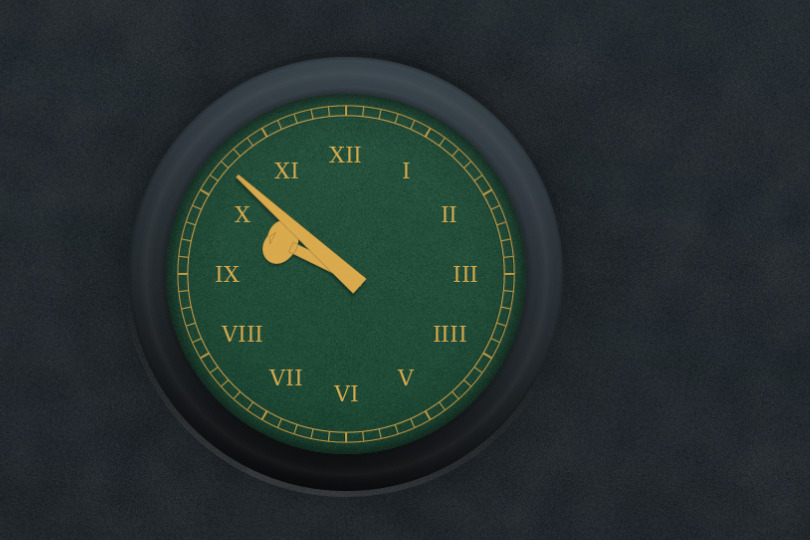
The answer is 9,52
